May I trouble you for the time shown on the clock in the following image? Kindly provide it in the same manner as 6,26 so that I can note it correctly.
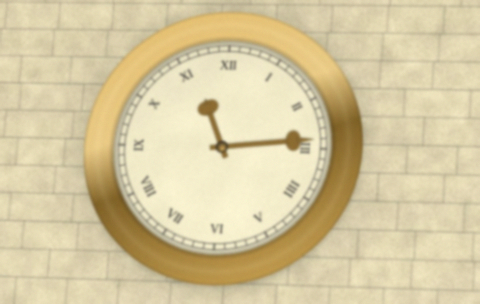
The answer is 11,14
